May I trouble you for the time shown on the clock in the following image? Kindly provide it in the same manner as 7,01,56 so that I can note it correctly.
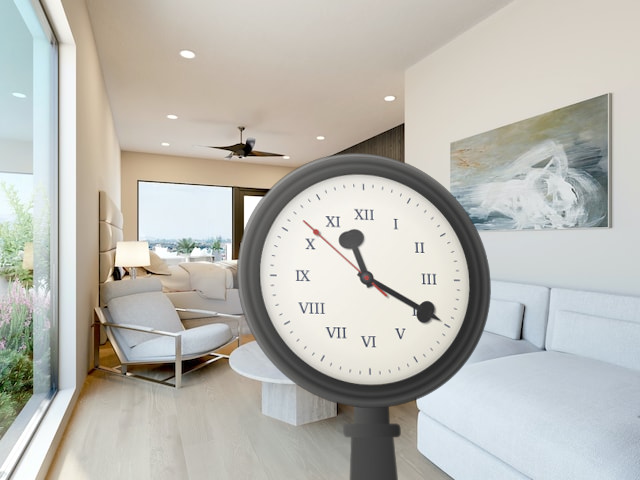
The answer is 11,19,52
